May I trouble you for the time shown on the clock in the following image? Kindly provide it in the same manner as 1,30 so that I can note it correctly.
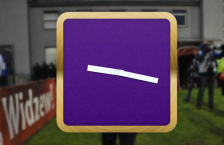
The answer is 9,17
